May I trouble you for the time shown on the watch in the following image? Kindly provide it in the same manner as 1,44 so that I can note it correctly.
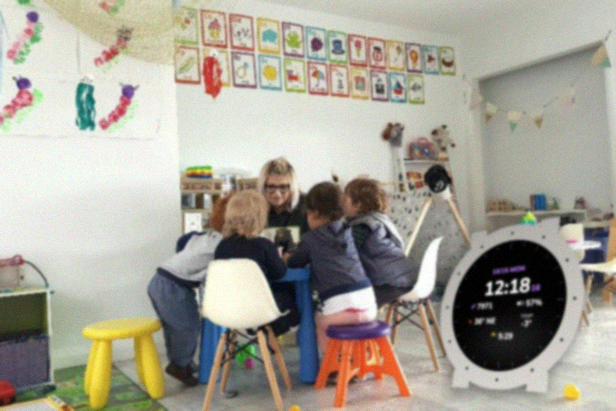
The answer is 12,18
